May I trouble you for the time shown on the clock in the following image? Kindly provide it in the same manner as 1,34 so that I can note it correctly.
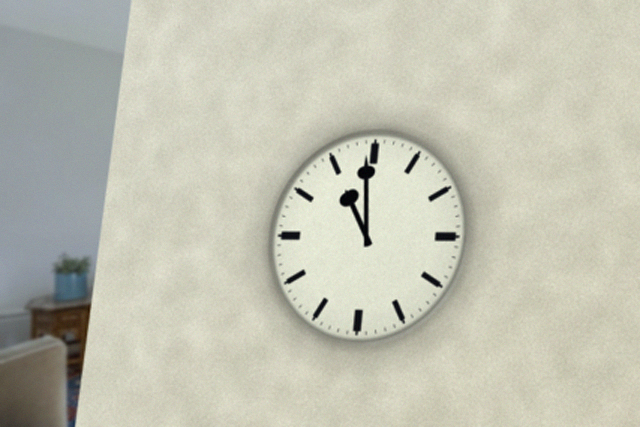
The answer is 10,59
